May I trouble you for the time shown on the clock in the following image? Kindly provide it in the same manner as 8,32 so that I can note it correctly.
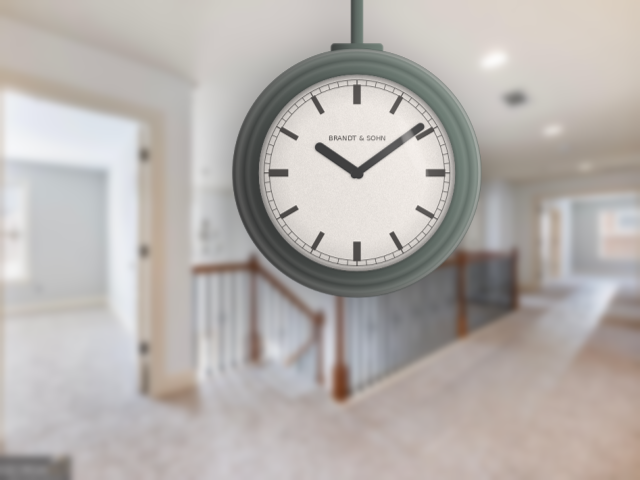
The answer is 10,09
